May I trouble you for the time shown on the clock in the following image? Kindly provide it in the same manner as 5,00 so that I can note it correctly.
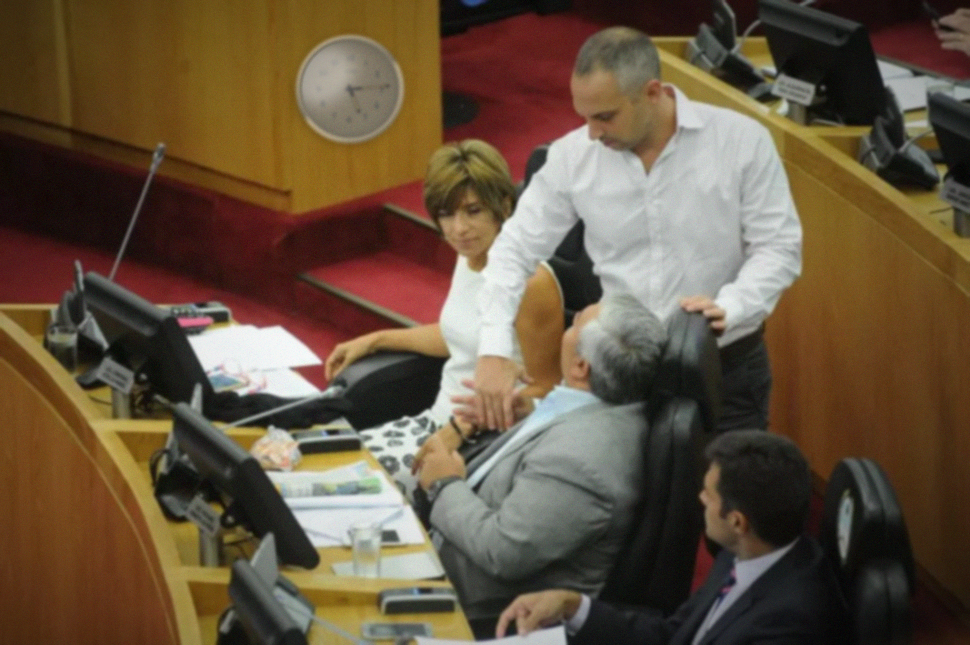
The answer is 5,14
